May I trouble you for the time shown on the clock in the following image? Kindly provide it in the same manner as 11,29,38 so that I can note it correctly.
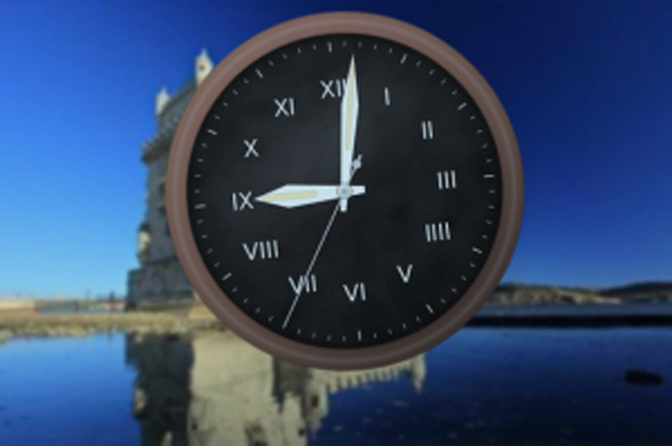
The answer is 9,01,35
